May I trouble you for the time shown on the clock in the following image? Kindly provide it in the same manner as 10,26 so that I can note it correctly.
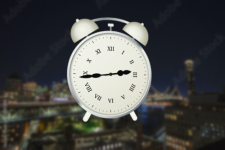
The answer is 2,44
